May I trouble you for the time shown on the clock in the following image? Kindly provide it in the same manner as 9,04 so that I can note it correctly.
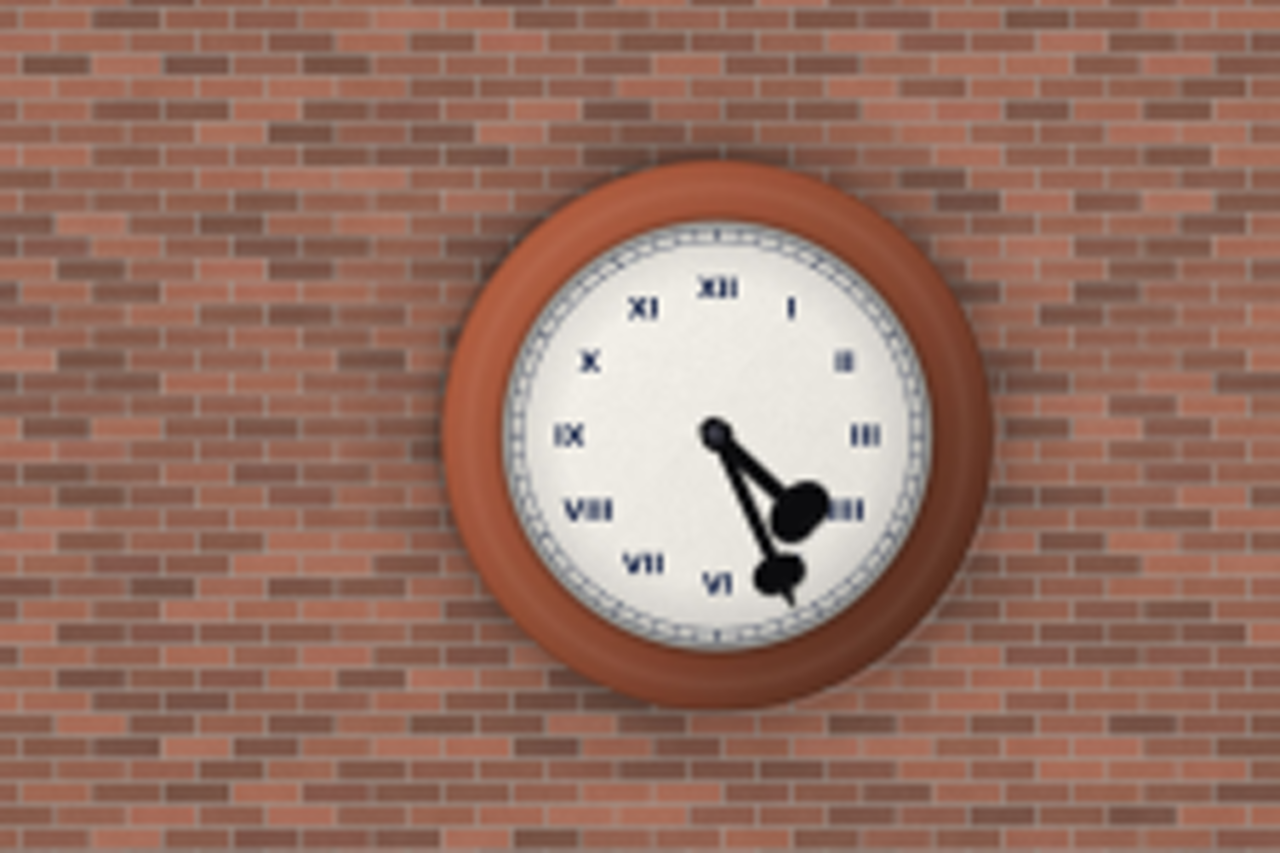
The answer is 4,26
